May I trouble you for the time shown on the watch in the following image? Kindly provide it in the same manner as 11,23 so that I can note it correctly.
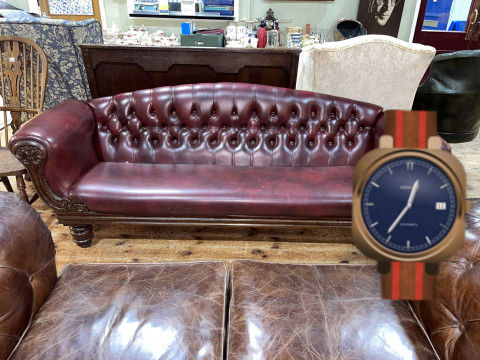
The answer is 12,36
